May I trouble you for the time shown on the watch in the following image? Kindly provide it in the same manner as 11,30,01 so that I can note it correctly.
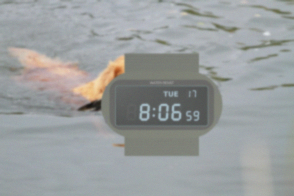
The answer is 8,06,59
